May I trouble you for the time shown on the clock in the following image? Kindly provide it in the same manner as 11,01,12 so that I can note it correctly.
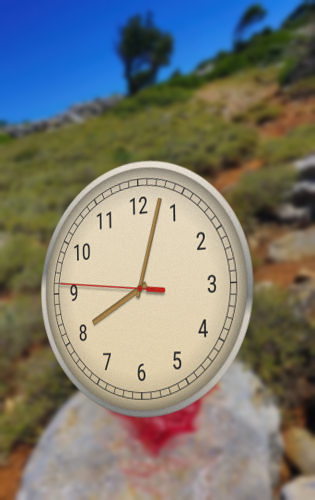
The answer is 8,02,46
